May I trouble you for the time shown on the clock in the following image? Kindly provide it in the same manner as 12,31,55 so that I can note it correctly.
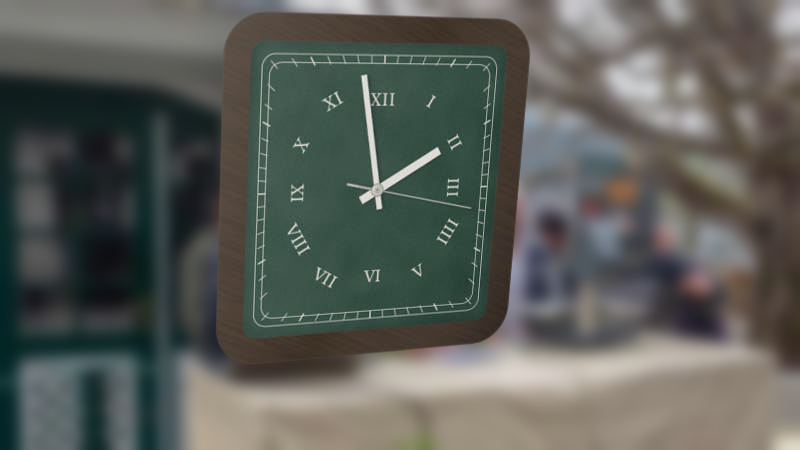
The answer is 1,58,17
